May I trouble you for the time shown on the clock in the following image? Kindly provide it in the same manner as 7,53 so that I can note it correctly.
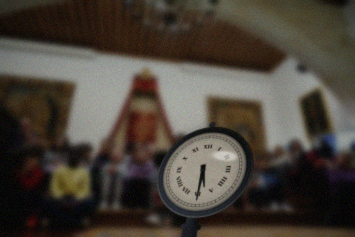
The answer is 5,30
